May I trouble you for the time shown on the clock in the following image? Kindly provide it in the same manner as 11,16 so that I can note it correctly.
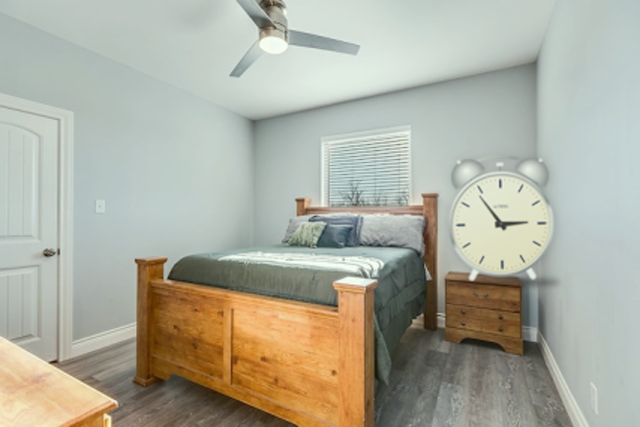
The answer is 2,54
